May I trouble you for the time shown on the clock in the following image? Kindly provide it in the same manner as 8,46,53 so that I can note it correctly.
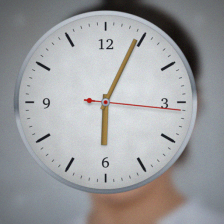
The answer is 6,04,16
